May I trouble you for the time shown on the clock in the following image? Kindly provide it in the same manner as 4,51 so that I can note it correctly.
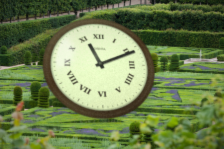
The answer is 11,11
